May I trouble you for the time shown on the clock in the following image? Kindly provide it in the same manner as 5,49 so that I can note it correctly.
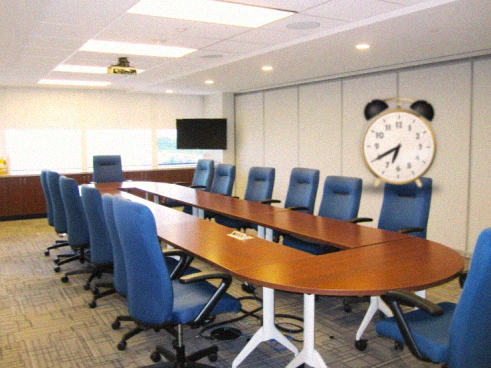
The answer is 6,40
